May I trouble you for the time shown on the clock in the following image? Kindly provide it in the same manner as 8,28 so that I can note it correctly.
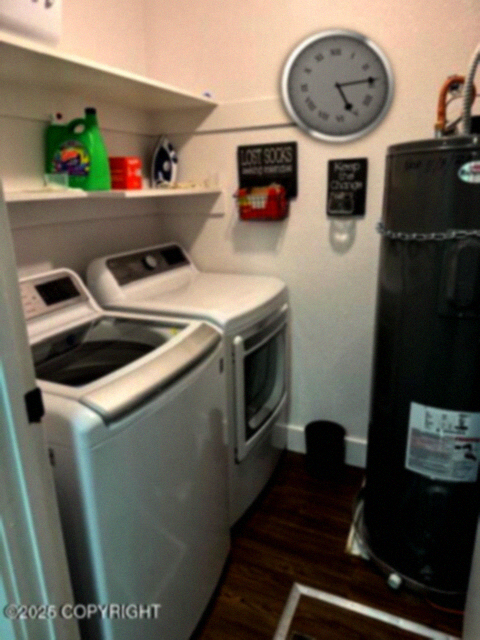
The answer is 5,14
